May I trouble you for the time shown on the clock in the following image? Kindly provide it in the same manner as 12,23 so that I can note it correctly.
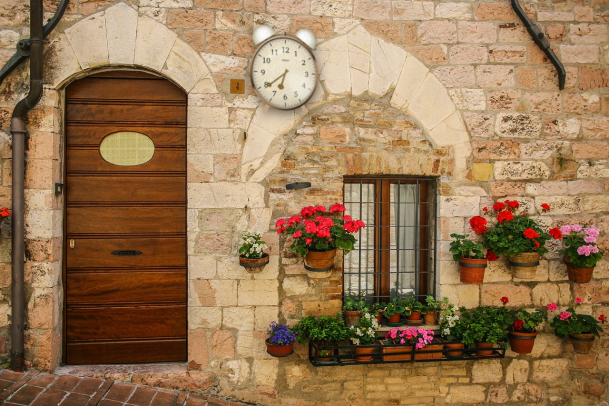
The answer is 6,39
